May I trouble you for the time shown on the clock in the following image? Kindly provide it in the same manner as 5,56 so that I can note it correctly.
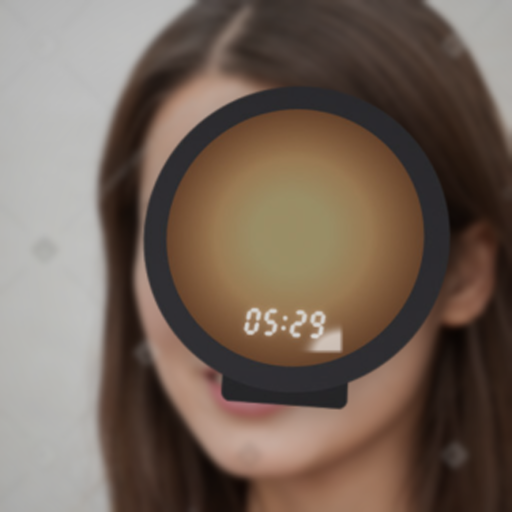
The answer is 5,29
